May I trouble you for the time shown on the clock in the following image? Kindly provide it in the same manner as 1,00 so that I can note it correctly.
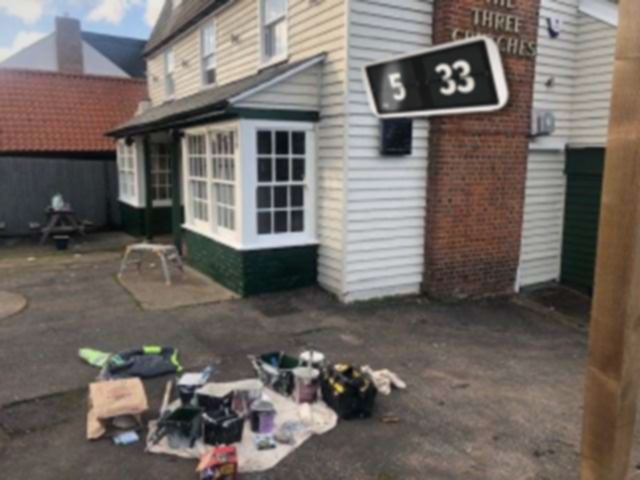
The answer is 5,33
